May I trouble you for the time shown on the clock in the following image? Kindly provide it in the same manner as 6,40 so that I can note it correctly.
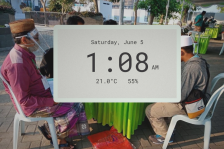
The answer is 1,08
